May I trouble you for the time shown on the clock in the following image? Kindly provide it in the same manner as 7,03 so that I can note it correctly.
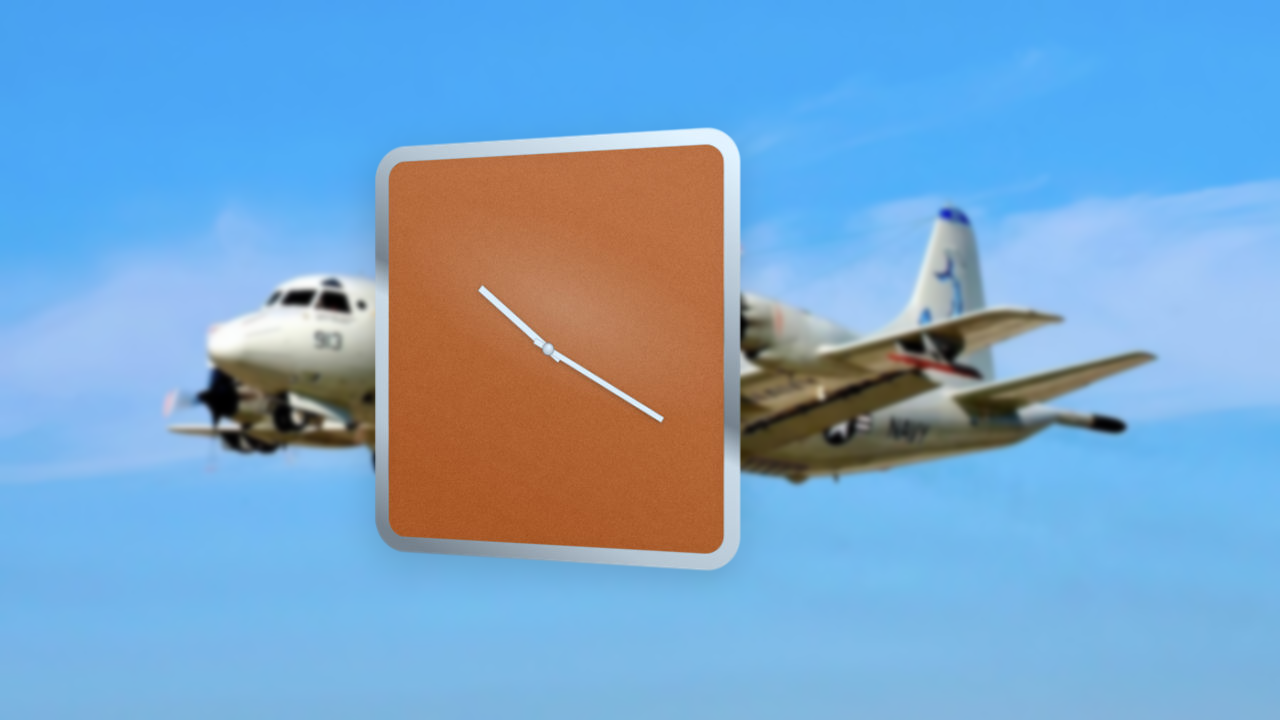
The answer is 10,20
